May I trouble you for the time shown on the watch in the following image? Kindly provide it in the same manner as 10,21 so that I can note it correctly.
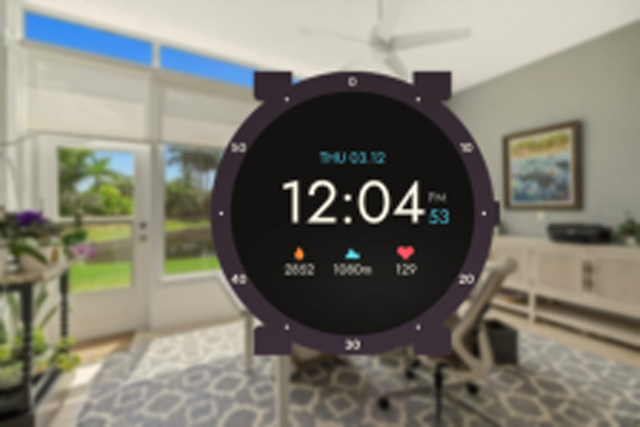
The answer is 12,04
